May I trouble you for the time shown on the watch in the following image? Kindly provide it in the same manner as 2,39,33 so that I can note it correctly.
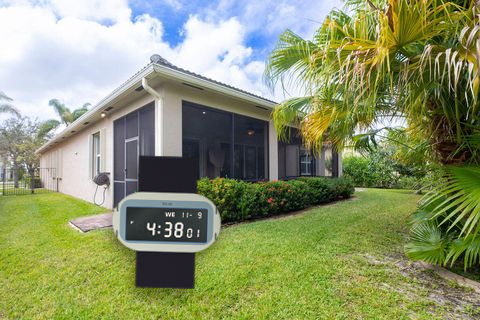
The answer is 4,38,01
